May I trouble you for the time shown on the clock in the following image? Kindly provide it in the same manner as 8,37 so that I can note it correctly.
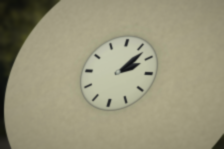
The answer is 2,07
